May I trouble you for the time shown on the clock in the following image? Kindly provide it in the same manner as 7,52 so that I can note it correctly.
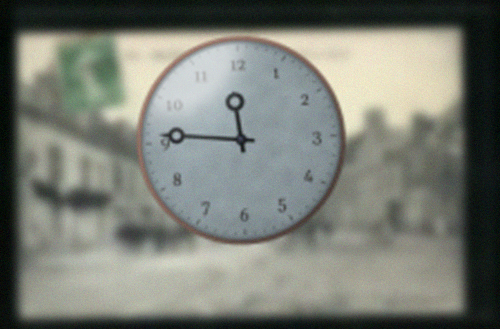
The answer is 11,46
